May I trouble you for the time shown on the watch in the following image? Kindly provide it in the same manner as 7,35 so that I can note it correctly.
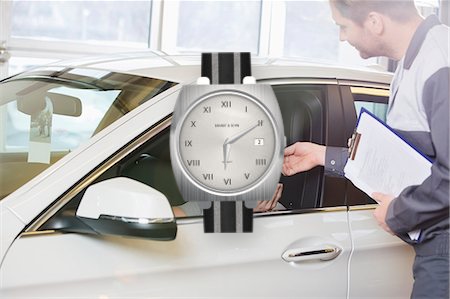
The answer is 6,10
